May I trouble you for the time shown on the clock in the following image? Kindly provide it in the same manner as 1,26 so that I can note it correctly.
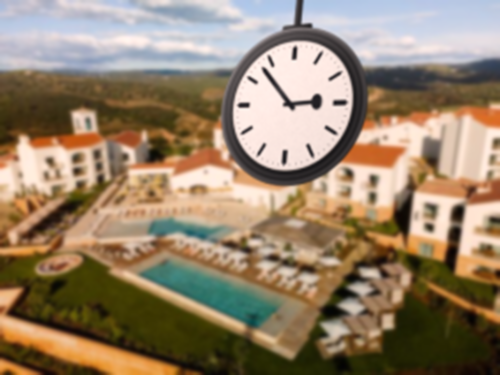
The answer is 2,53
